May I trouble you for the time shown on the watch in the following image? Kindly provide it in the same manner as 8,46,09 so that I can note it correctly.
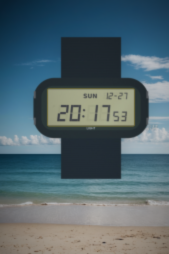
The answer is 20,17,53
